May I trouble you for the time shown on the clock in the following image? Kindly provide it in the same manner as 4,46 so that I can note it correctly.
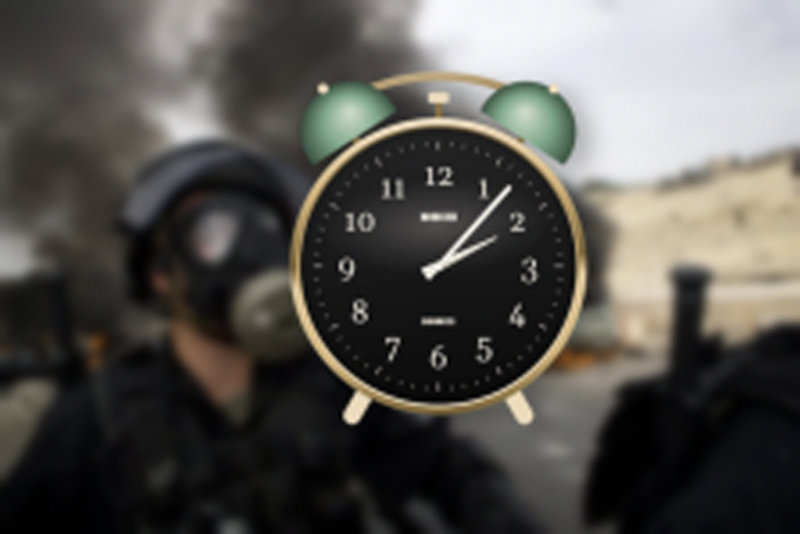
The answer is 2,07
